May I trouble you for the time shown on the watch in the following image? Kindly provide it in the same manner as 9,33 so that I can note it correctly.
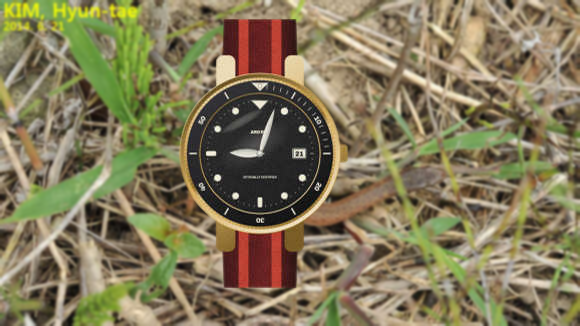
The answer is 9,03
